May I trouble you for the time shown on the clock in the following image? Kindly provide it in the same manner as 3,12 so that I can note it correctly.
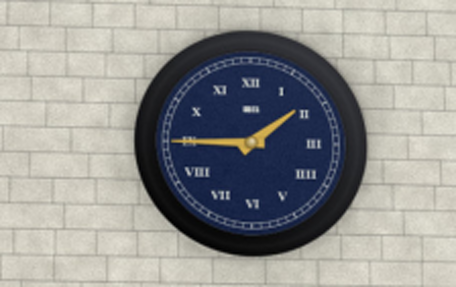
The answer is 1,45
